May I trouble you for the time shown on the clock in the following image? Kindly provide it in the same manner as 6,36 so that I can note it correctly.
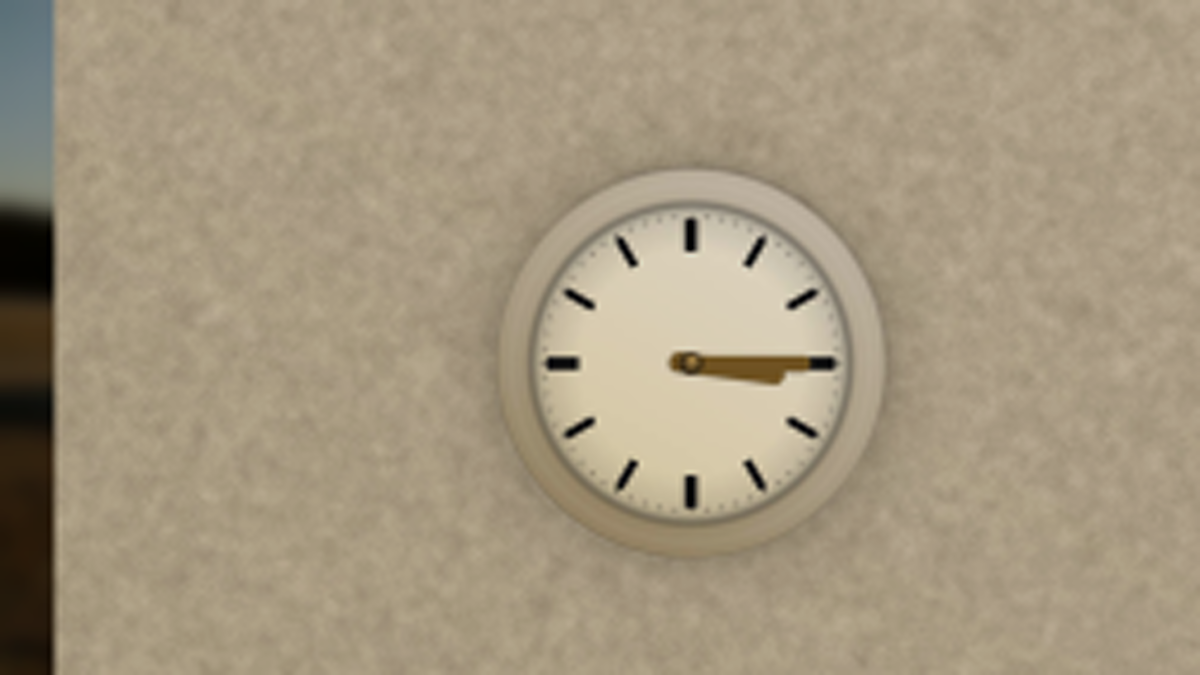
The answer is 3,15
